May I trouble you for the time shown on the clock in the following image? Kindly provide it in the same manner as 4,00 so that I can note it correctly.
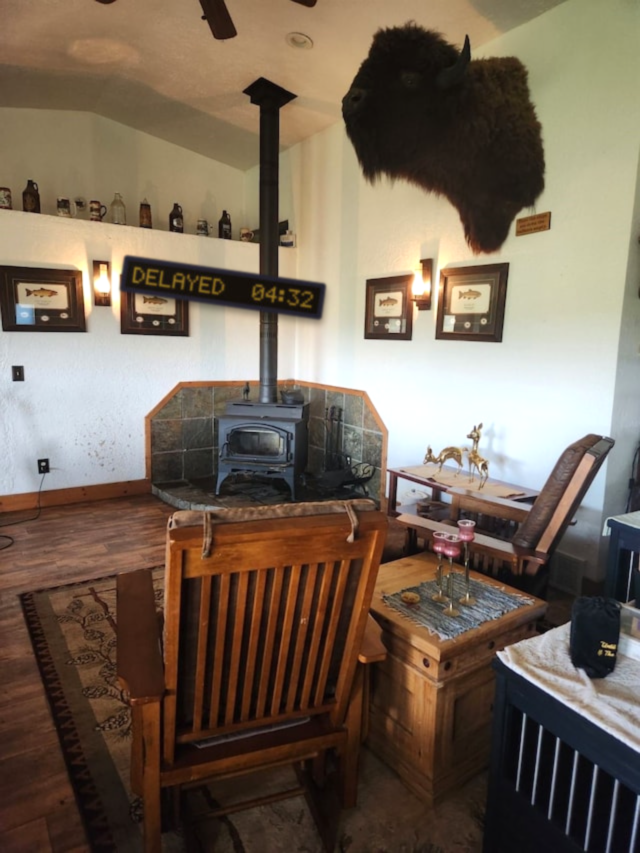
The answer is 4,32
